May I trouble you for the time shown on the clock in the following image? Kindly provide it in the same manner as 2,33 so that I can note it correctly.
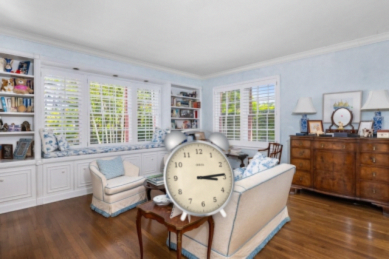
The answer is 3,14
